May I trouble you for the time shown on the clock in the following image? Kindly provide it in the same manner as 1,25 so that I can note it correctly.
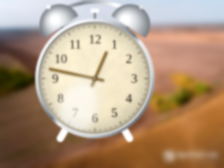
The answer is 12,47
